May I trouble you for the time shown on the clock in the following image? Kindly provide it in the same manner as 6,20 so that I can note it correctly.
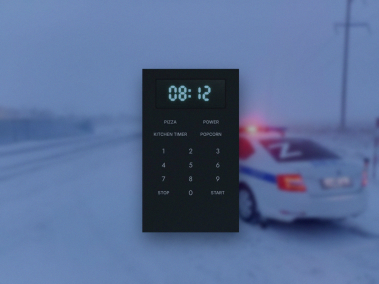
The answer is 8,12
